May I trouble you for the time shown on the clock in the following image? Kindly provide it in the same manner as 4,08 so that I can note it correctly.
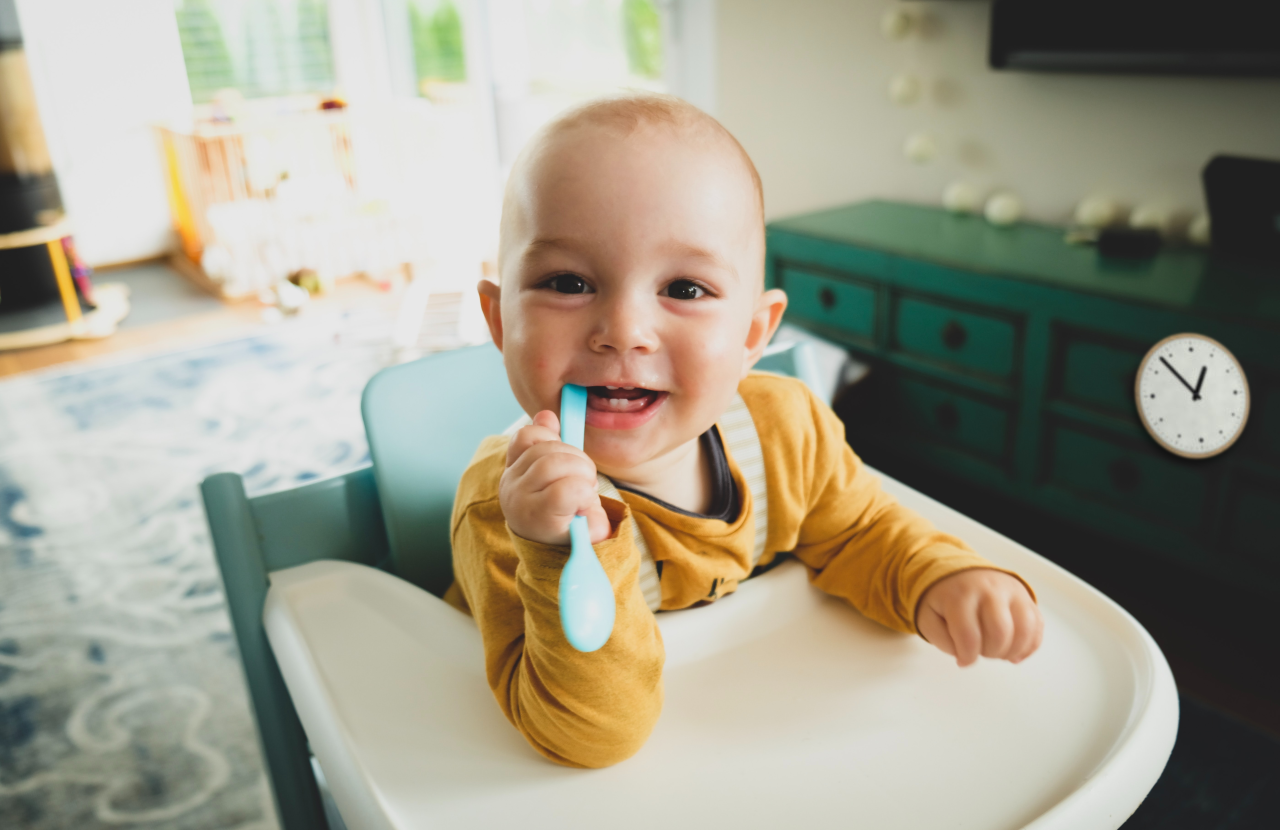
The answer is 12,53
